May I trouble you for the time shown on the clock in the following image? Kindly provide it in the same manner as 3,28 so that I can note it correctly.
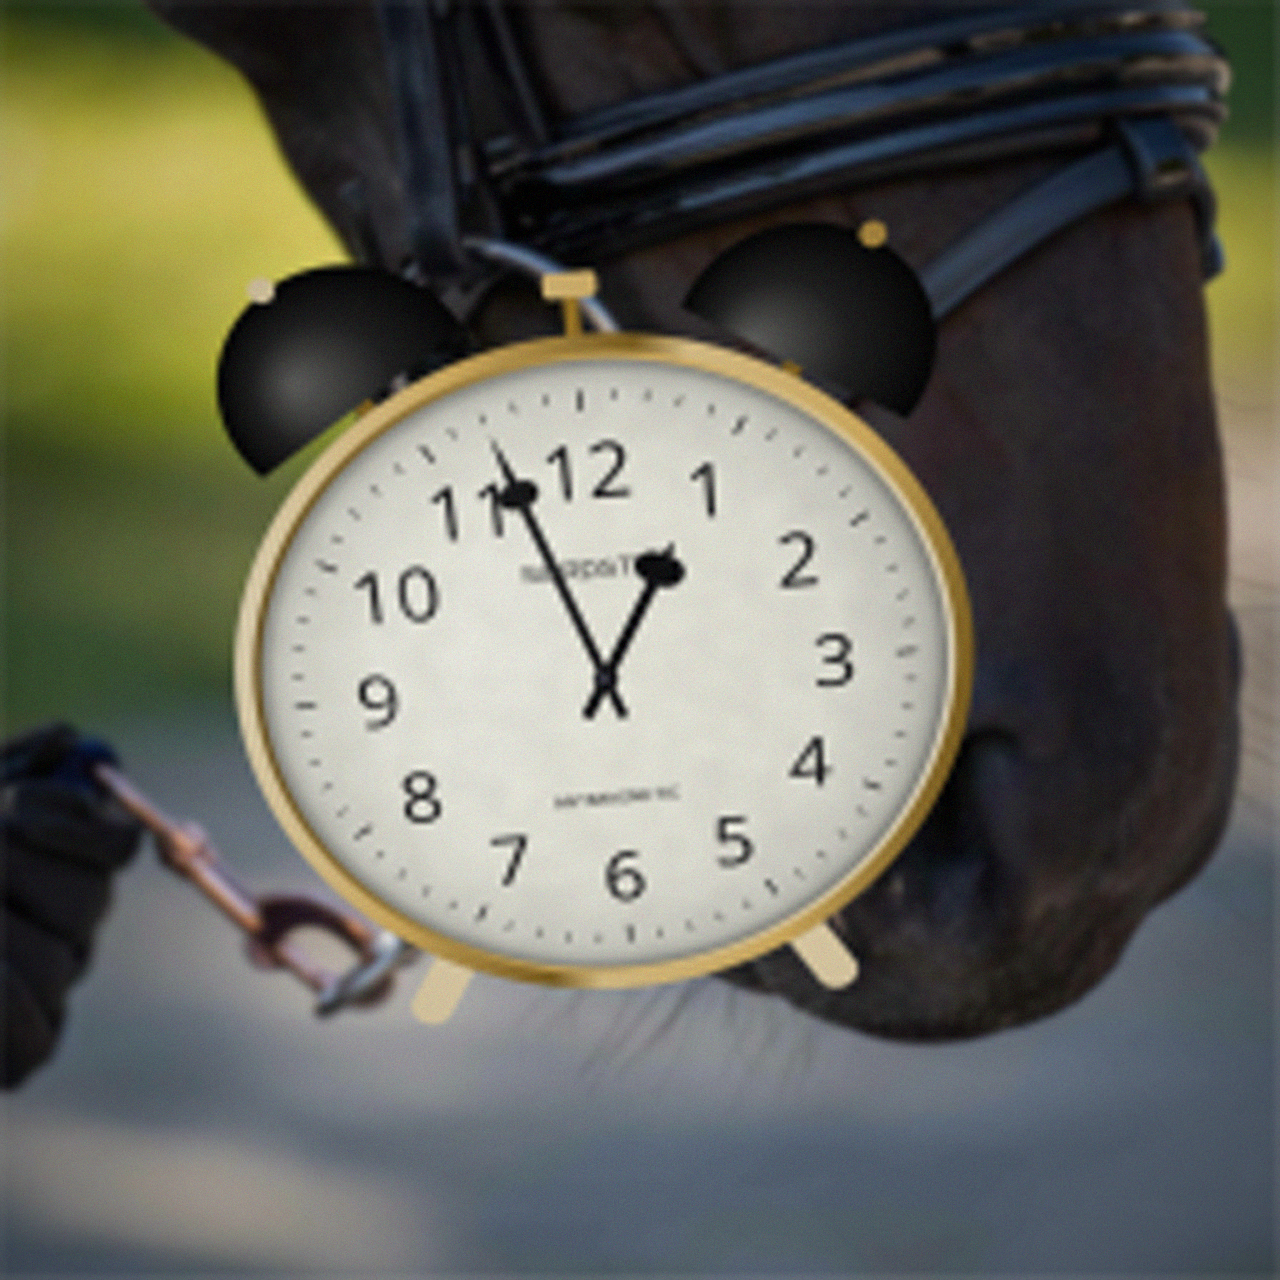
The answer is 12,57
